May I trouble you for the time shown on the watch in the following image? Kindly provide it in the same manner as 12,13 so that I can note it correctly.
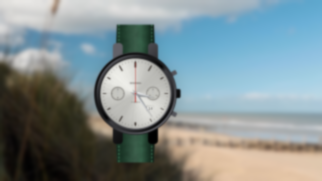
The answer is 3,24
